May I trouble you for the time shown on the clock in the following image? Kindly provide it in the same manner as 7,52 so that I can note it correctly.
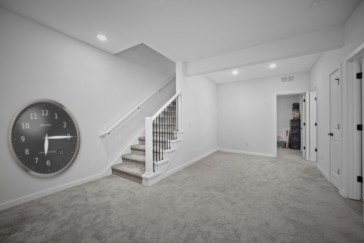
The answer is 6,15
